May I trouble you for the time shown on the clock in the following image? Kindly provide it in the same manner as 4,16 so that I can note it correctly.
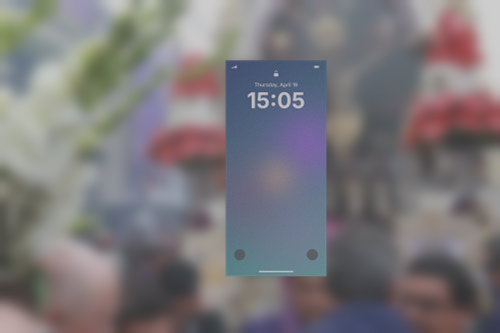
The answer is 15,05
